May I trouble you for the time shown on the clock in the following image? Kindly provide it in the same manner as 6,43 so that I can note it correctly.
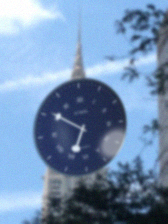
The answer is 6,51
